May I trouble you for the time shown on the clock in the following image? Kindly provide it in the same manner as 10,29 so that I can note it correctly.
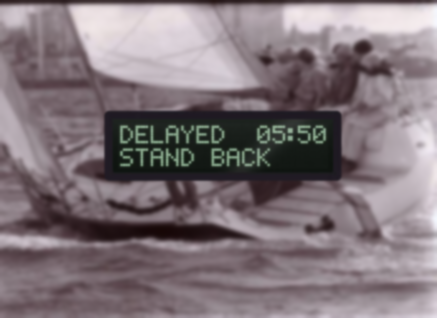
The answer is 5,50
